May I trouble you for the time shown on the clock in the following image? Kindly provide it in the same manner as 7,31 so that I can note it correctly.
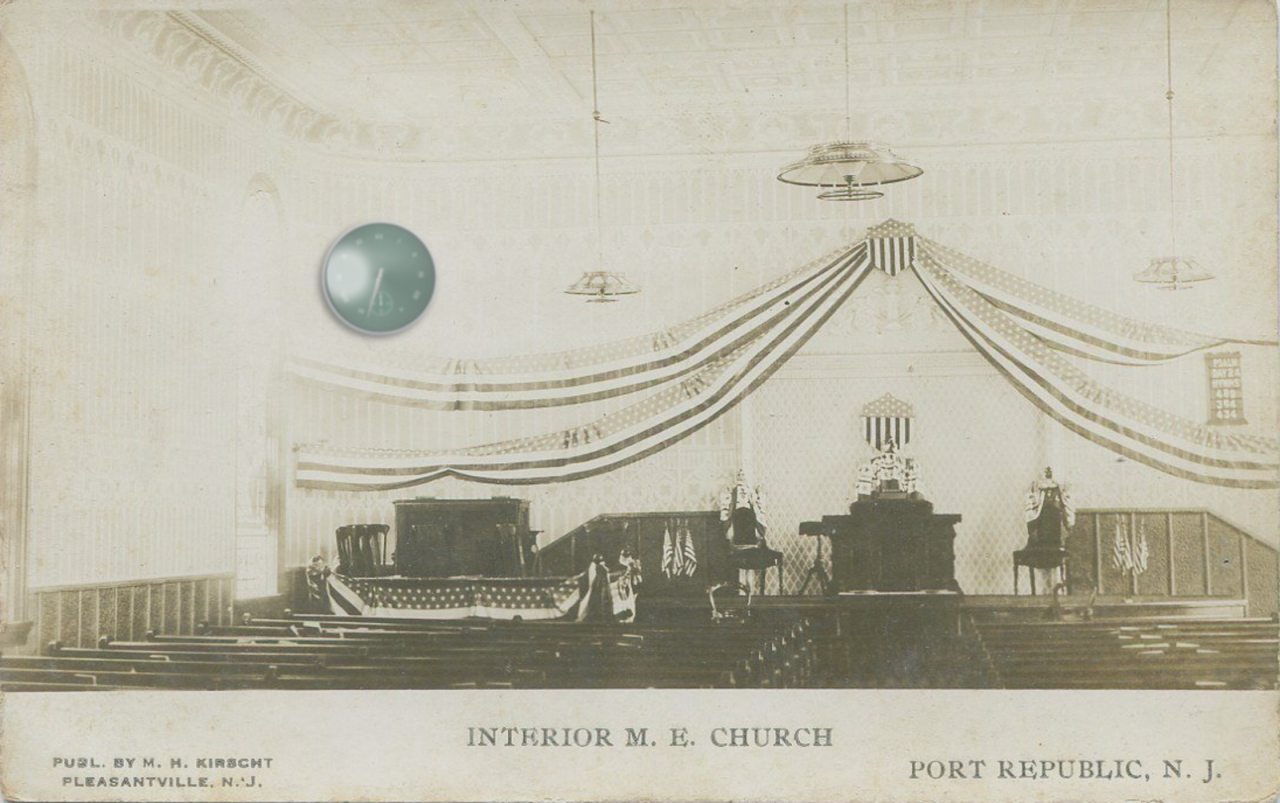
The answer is 6,33
